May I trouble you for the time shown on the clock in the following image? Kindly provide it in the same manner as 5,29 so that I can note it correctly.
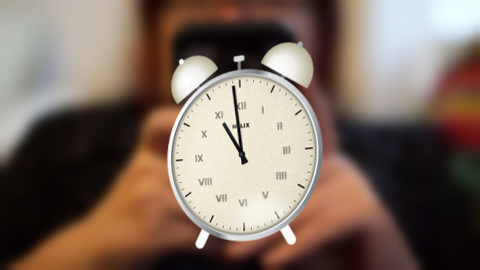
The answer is 10,59
